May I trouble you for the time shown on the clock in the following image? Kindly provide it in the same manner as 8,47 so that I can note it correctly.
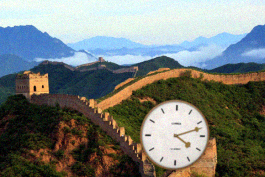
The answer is 4,12
